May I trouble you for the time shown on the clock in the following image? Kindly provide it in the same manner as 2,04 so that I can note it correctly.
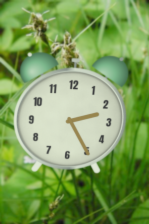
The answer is 2,25
